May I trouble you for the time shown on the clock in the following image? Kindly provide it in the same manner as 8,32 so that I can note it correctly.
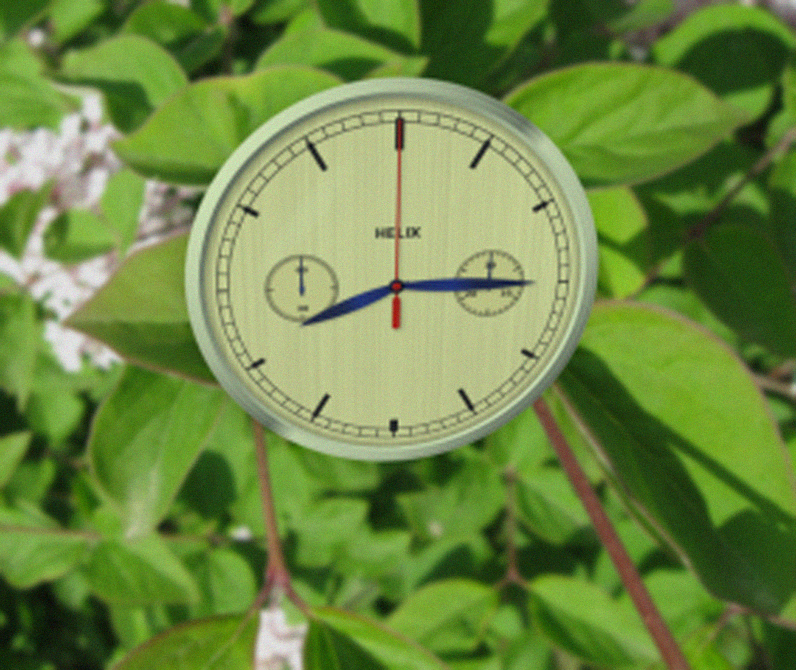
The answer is 8,15
